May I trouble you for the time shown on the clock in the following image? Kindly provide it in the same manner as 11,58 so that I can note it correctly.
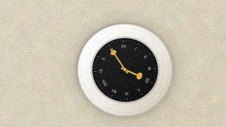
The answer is 3,55
